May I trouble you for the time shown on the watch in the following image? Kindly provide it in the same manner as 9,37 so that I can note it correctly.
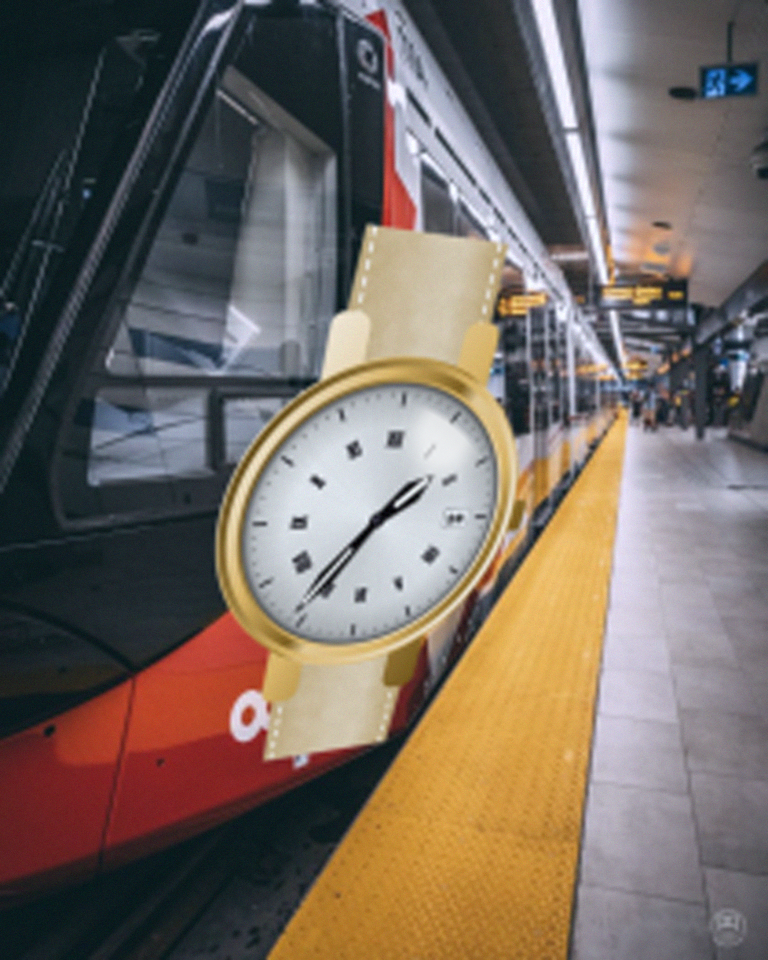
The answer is 1,36
